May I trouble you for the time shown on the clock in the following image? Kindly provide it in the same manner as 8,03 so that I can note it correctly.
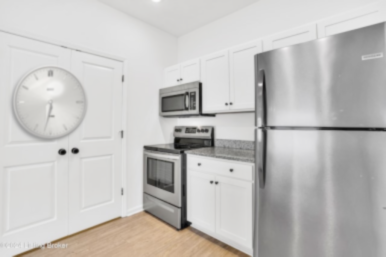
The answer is 6,32
